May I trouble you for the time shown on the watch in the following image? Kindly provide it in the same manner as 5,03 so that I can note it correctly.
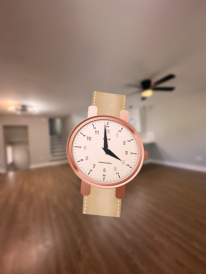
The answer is 3,59
